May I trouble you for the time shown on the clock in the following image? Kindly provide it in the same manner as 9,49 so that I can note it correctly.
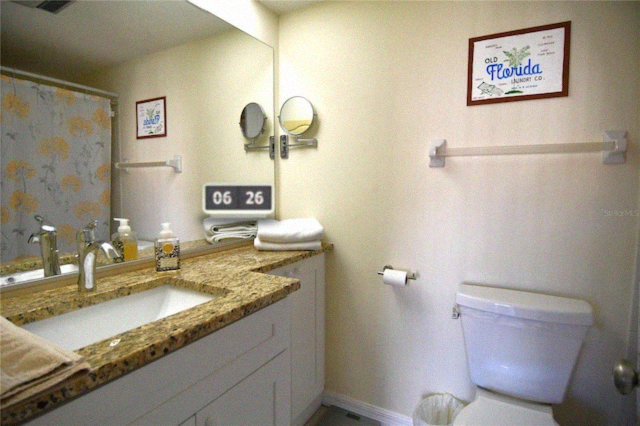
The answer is 6,26
